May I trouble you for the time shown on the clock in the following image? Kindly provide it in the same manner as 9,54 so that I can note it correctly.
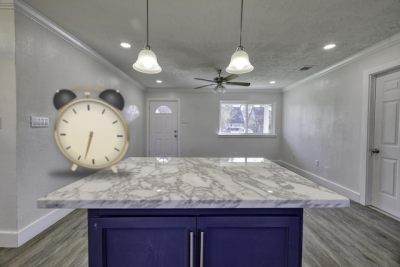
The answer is 6,33
